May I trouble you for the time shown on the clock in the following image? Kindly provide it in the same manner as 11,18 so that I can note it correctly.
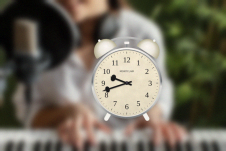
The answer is 9,42
